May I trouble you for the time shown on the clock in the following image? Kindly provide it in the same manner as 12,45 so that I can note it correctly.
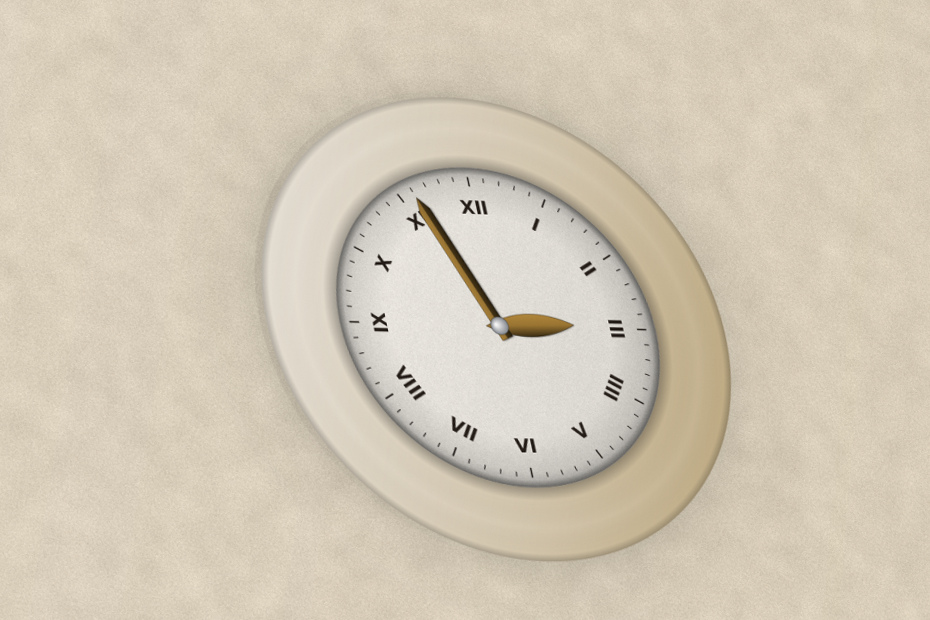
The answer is 2,56
